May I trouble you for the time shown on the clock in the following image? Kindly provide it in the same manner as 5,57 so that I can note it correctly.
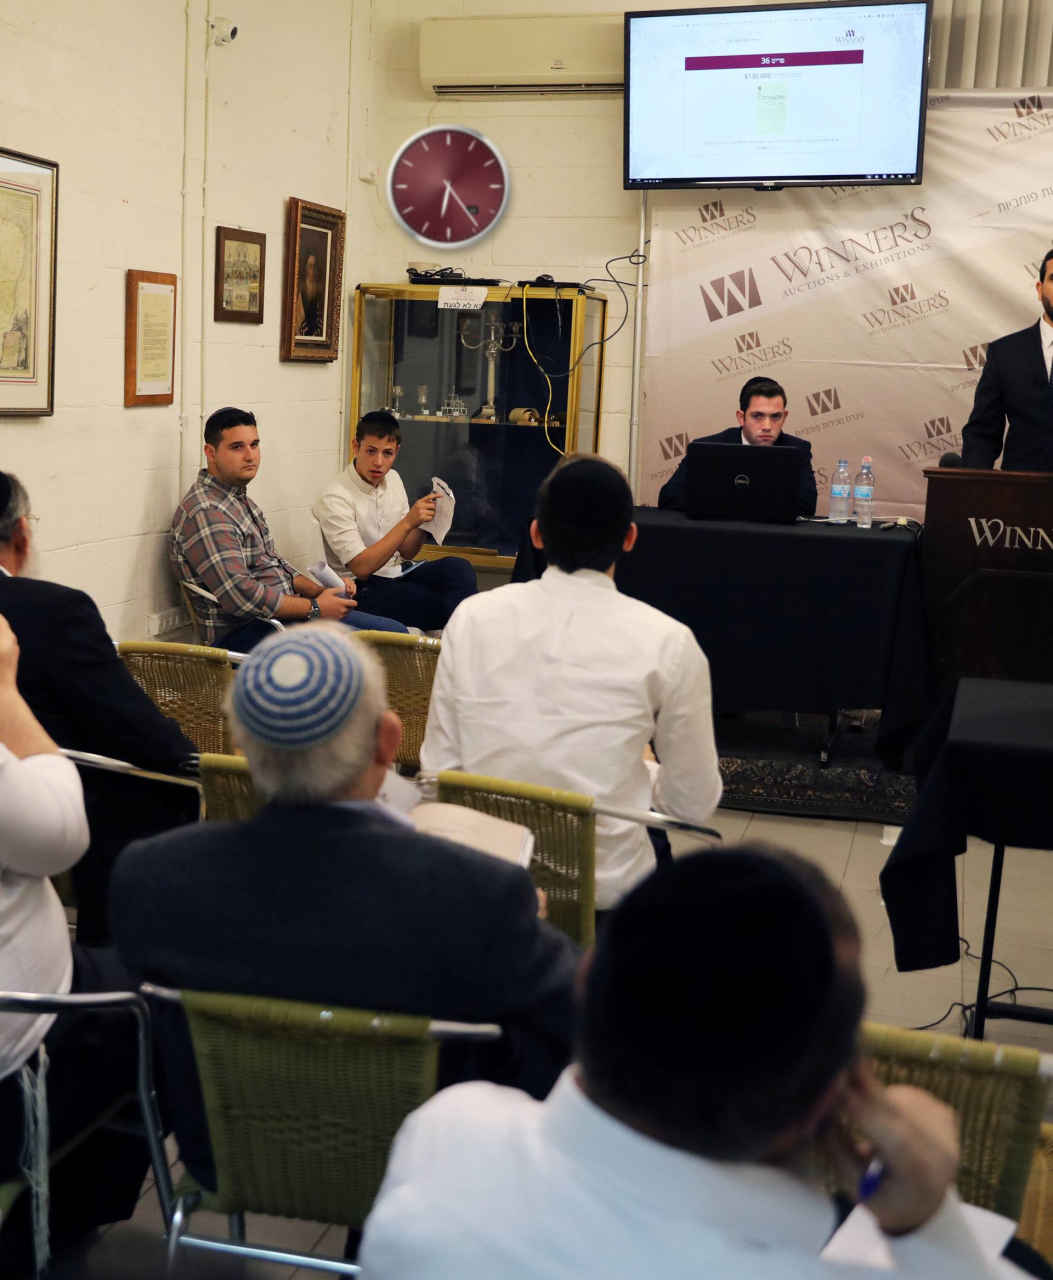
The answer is 6,24
